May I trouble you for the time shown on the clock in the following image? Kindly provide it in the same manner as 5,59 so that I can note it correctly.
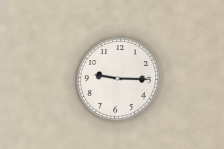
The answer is 9,15
